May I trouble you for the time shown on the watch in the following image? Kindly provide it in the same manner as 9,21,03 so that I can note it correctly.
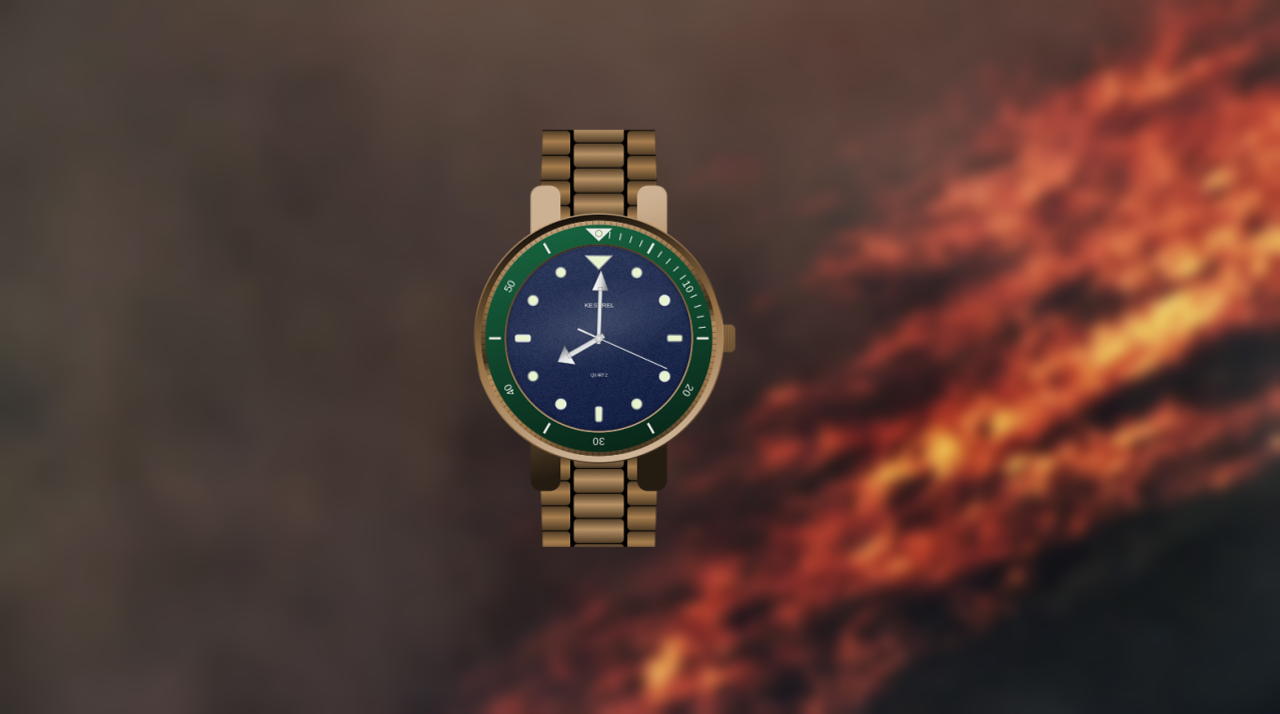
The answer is 8,00,19
